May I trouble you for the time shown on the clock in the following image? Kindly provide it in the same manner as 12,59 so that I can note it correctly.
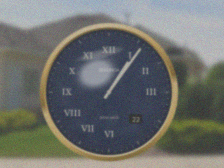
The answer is 1,06
